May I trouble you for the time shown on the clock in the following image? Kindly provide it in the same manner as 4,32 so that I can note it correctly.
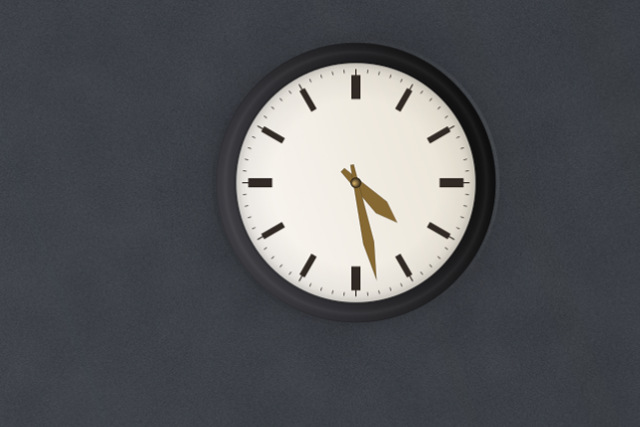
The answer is 4,28
